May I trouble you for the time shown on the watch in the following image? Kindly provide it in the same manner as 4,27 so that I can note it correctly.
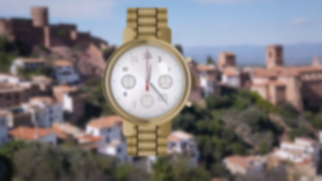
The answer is 12,23
